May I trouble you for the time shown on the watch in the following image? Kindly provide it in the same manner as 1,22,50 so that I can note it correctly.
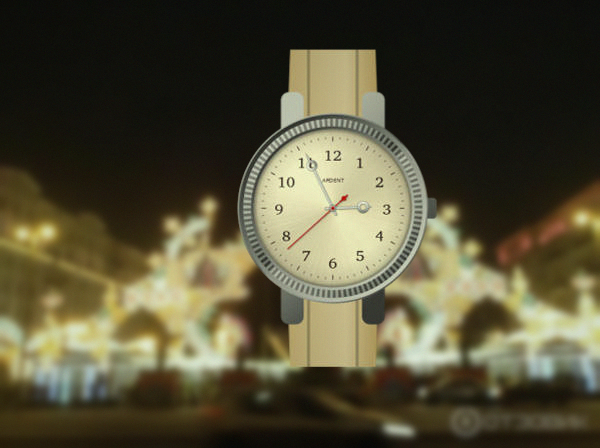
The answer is 2,55,38
